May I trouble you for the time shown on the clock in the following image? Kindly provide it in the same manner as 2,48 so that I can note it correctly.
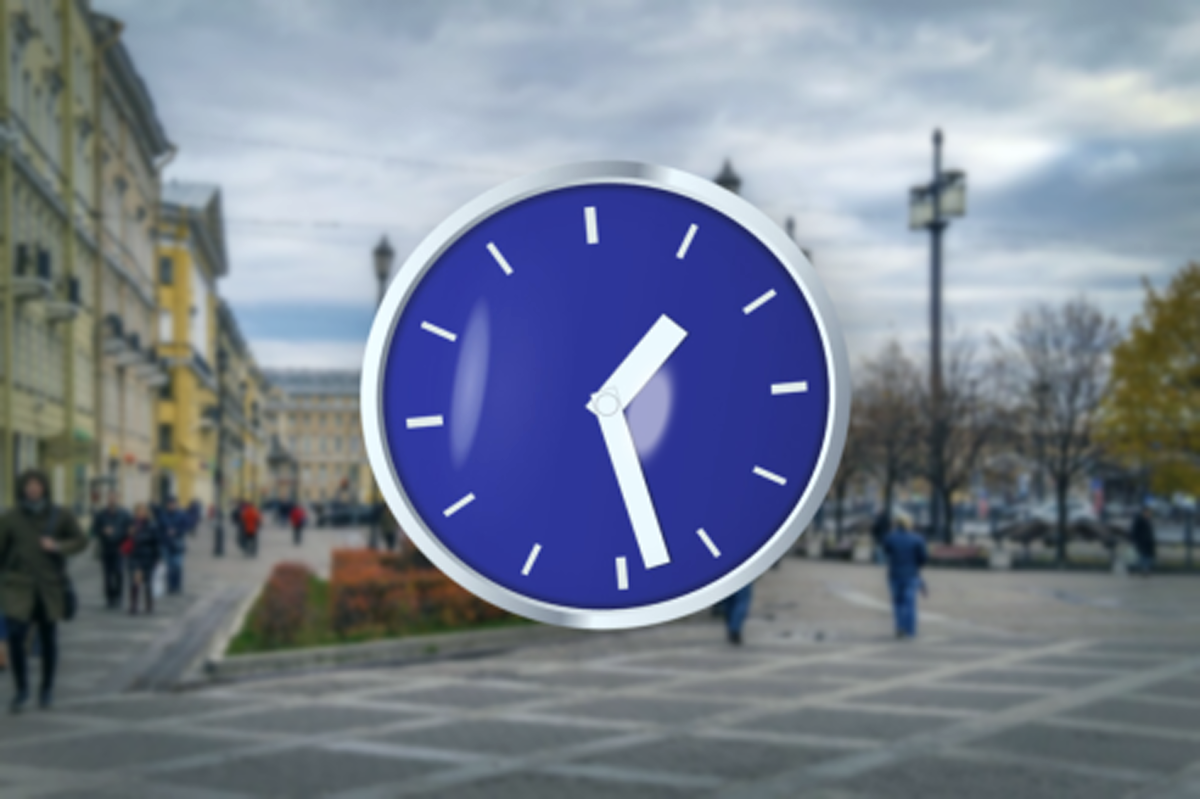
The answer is 1,28
